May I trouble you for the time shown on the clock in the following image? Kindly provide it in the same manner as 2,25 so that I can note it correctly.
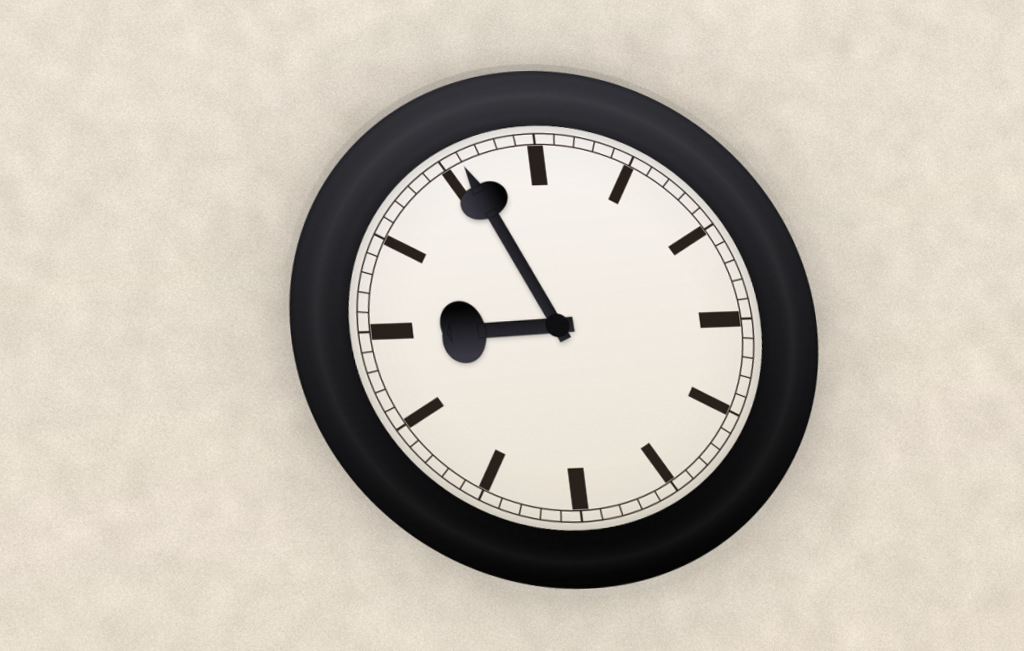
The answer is 8,56
